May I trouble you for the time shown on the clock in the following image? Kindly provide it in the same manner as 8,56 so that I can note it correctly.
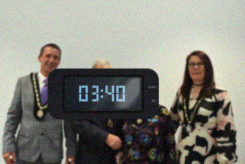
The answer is 3,40
